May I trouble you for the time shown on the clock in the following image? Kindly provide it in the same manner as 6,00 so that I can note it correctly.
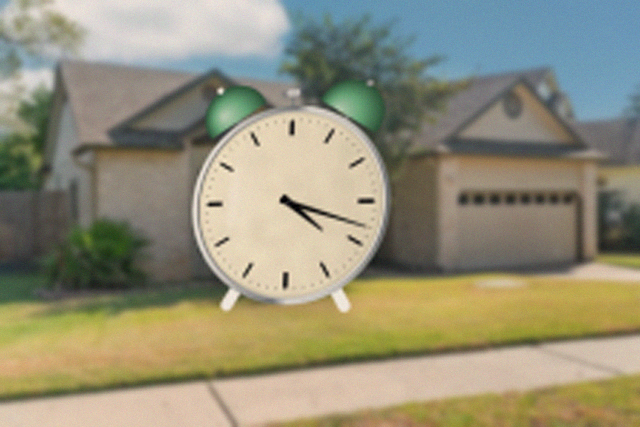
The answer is 4,18
